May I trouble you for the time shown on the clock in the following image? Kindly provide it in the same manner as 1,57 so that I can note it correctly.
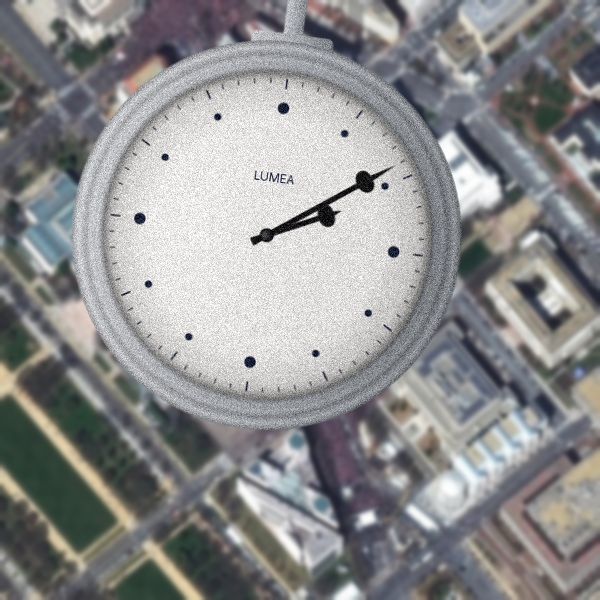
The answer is 2,09
